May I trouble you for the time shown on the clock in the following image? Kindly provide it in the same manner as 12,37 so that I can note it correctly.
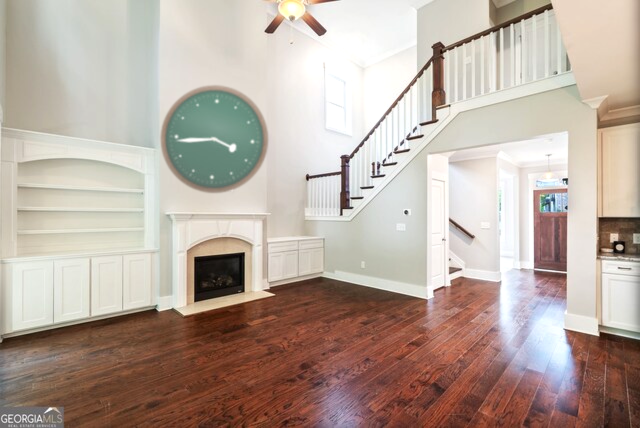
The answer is 3,44
